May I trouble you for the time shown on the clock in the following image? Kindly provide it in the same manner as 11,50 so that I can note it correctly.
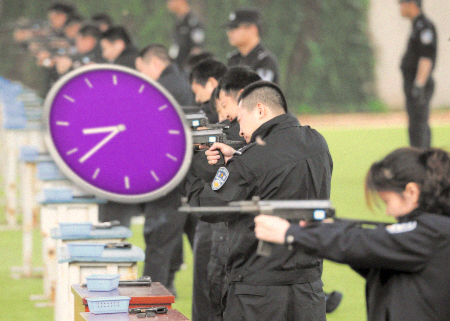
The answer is 8,38
